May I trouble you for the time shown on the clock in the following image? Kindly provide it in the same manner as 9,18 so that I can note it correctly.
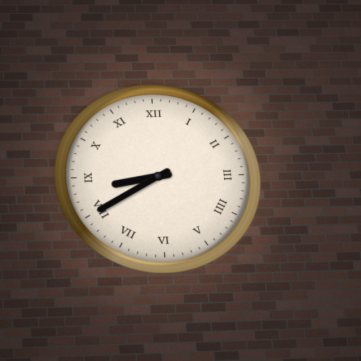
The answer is 8,40
